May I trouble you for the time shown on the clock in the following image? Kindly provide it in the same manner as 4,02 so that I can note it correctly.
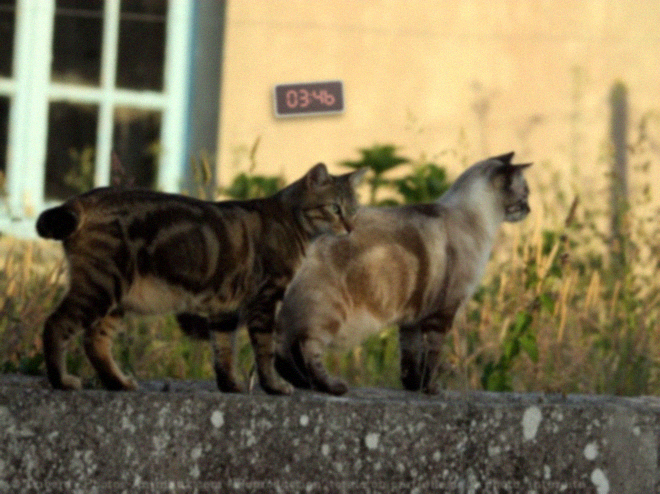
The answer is 3,46
